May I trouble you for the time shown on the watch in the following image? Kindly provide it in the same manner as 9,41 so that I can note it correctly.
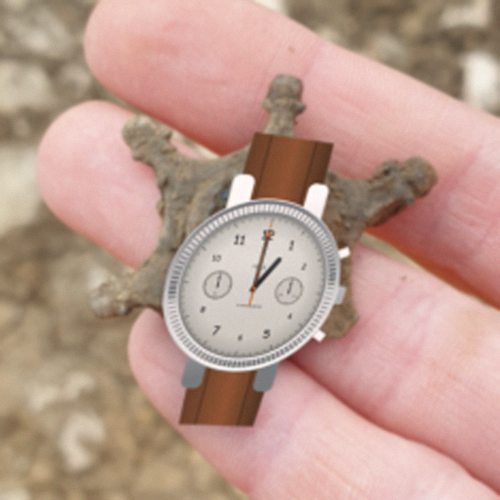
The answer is 1,00
